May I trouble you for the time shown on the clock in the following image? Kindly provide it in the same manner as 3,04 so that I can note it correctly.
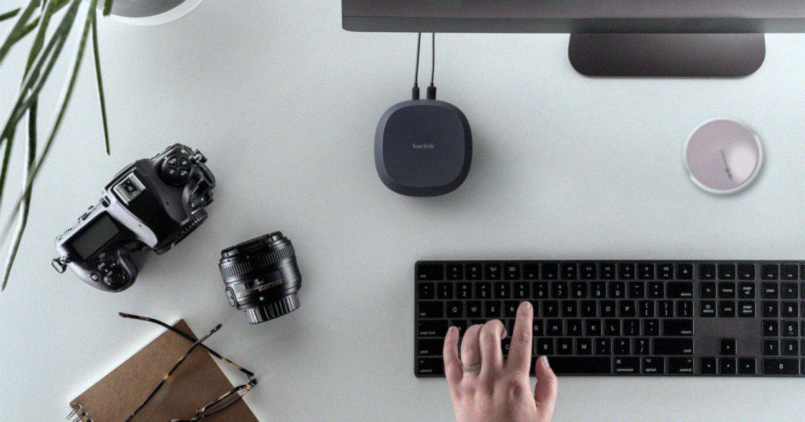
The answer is 5,27
